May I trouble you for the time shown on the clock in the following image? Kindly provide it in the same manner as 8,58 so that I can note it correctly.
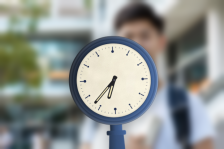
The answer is 6,37
